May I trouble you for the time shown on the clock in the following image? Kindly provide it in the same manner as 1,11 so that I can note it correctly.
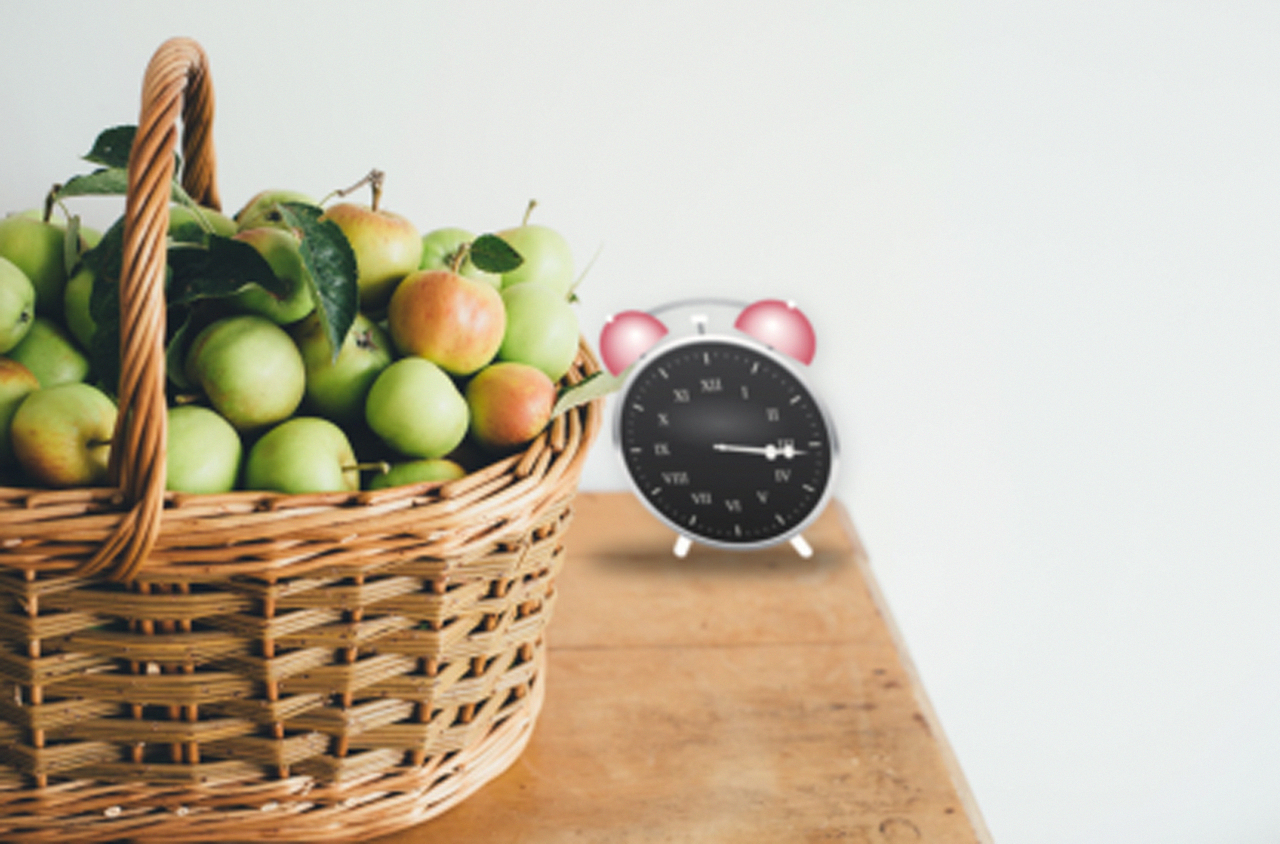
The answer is 3,16
